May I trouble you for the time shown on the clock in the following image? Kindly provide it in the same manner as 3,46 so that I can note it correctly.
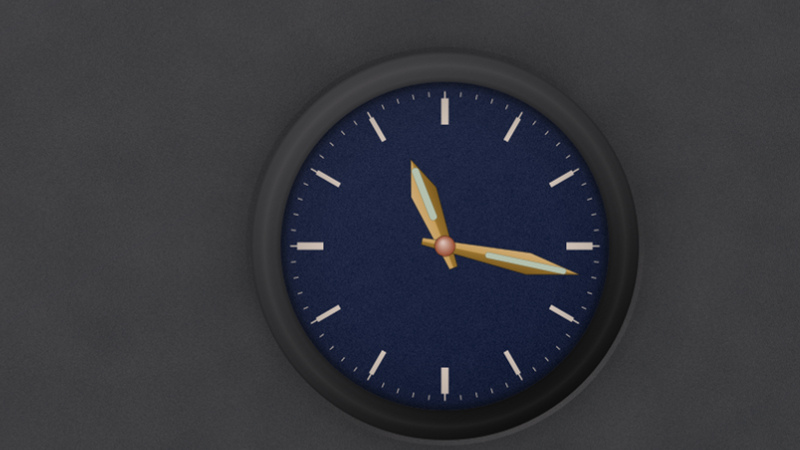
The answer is 11,17
